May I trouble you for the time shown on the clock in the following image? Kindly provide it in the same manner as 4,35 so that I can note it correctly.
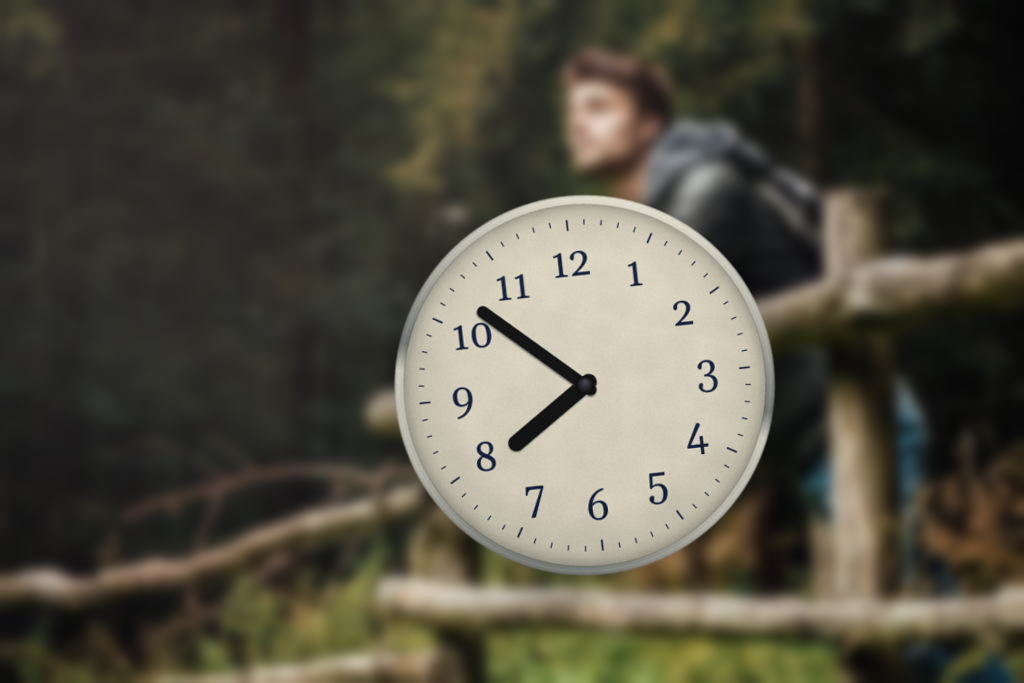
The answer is 7,52
